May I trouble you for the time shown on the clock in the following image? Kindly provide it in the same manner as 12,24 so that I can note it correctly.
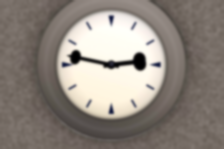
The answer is 2,47
